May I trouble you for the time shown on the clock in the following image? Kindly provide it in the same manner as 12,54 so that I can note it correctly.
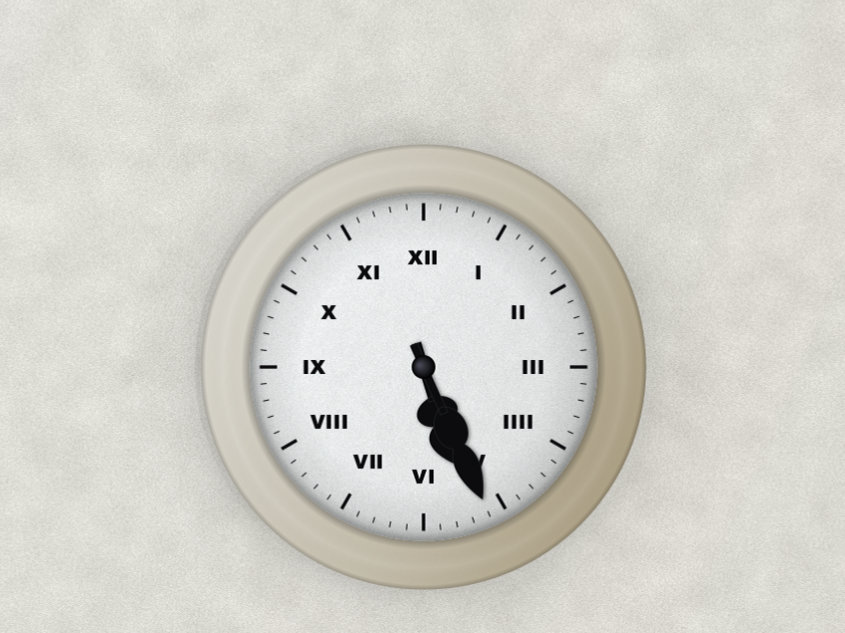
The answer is 5,26
